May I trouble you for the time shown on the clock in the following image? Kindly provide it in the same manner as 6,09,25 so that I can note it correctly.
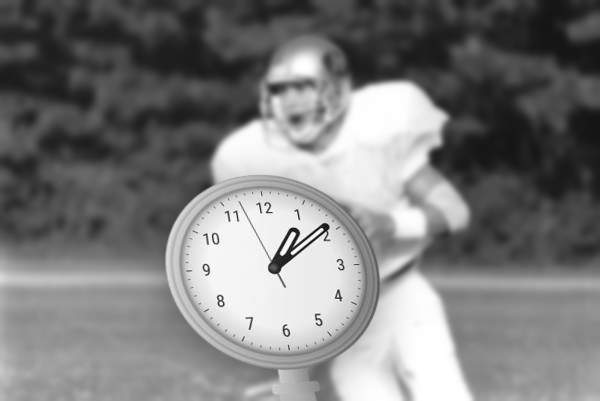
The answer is 1,08,57
